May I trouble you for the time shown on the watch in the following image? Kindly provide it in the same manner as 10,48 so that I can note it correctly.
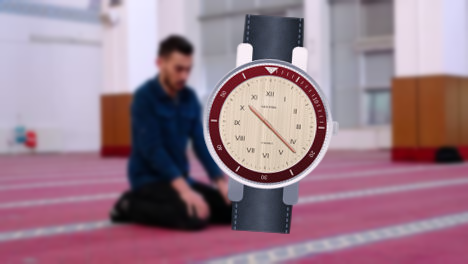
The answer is 10,22
